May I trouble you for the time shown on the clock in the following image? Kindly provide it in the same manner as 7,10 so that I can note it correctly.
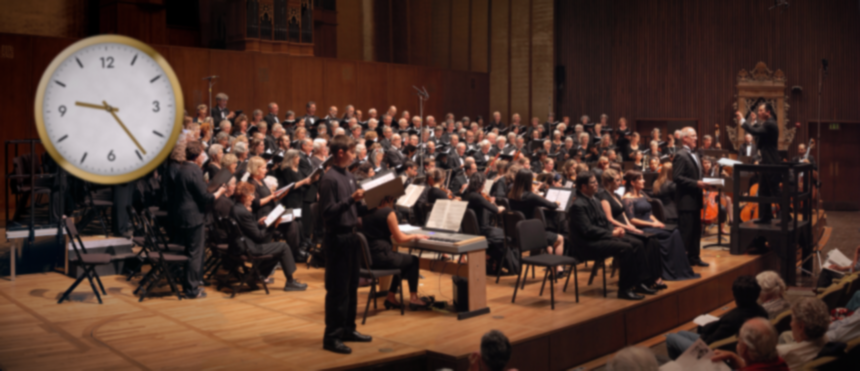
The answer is 9,24
